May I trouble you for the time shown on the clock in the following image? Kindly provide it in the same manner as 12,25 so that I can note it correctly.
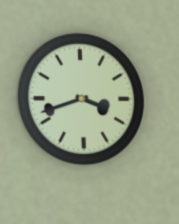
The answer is 3,42
